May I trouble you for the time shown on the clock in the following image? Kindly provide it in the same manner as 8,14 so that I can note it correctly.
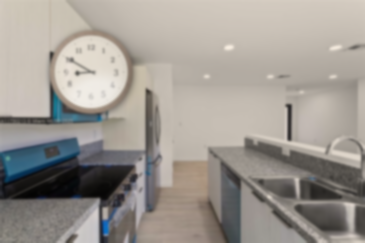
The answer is 8,50
